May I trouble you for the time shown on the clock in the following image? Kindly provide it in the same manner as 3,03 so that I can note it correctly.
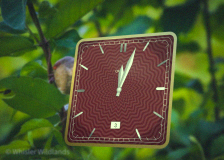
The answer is 12,03
